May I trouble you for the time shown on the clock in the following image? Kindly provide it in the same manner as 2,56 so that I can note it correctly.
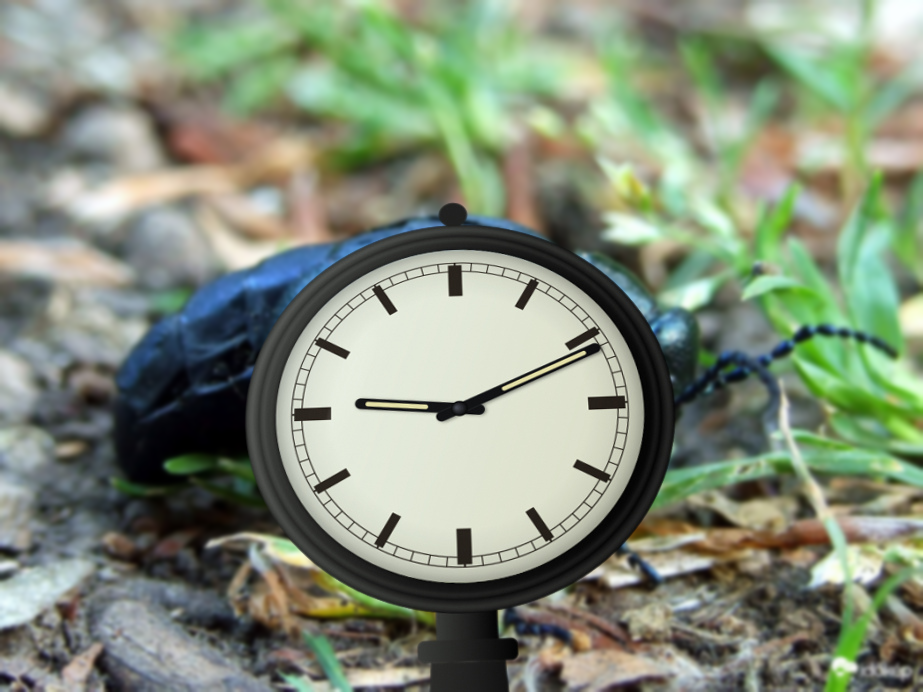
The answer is 9,11
